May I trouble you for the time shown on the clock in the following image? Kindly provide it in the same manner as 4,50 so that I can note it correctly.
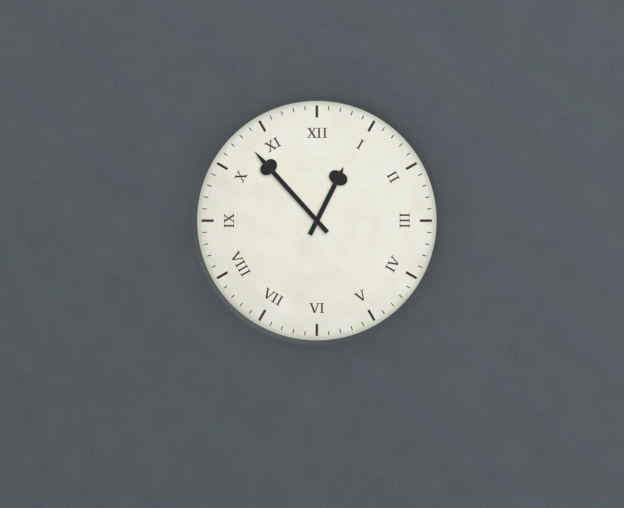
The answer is 12,53
